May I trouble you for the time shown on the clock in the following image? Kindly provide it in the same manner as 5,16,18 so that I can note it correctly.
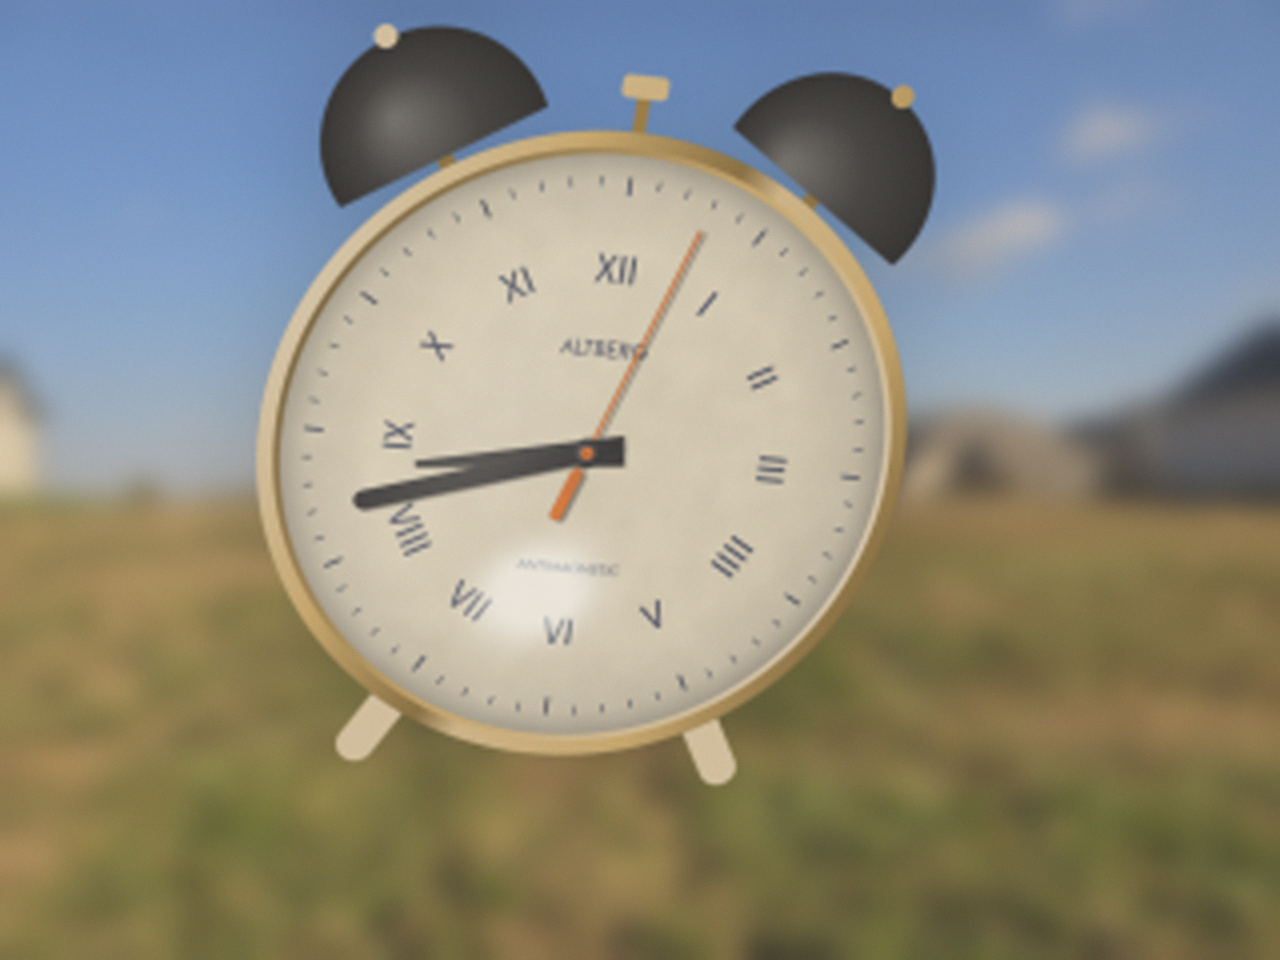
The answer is 8,42,03
